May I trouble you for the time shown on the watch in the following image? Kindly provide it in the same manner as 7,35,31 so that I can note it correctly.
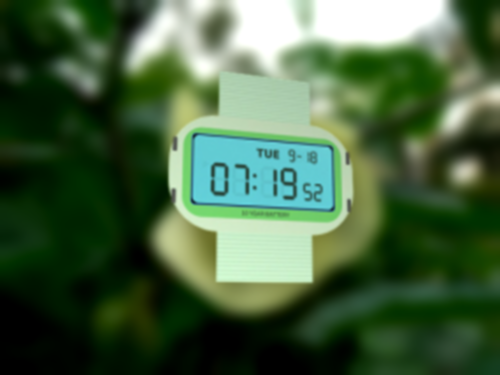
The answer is 7,19,52
